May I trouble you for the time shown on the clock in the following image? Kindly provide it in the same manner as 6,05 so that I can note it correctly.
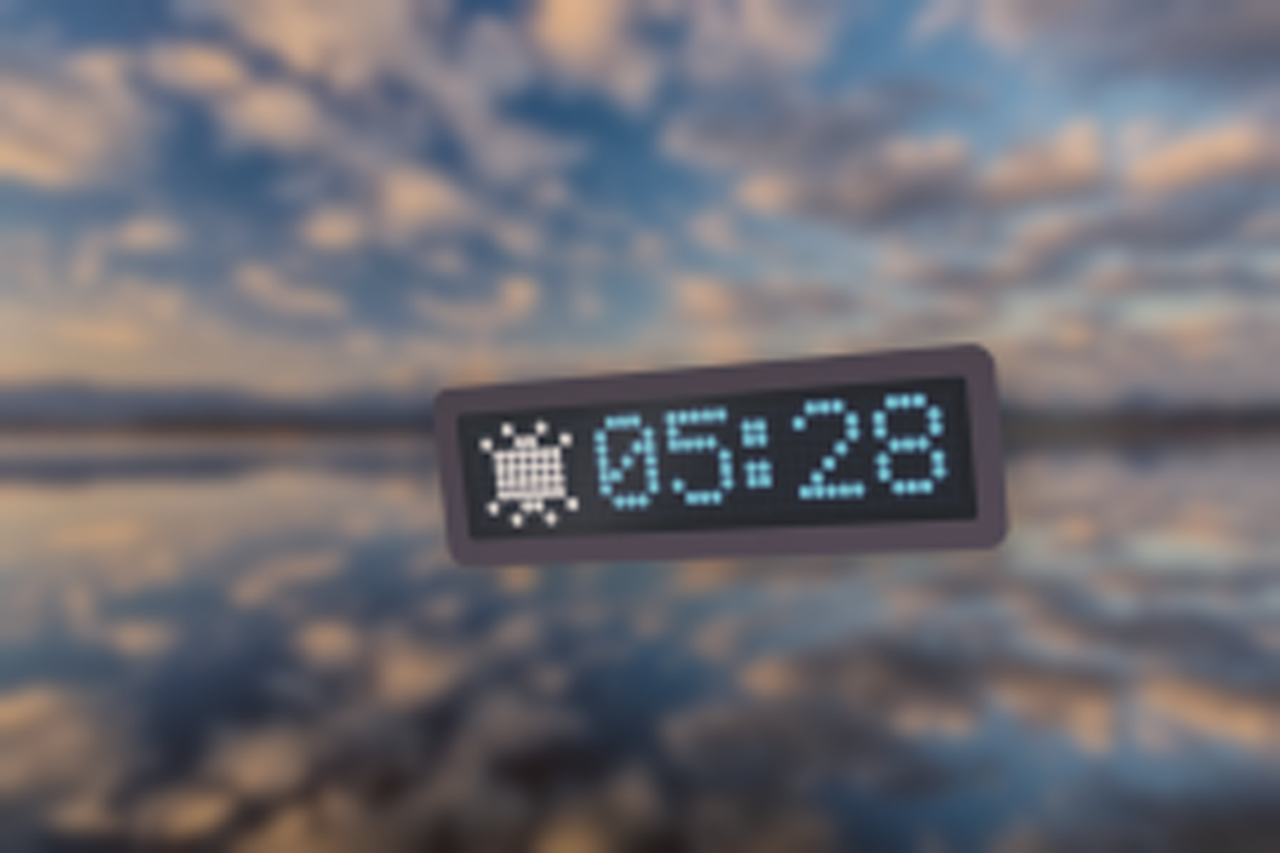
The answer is 5,28
